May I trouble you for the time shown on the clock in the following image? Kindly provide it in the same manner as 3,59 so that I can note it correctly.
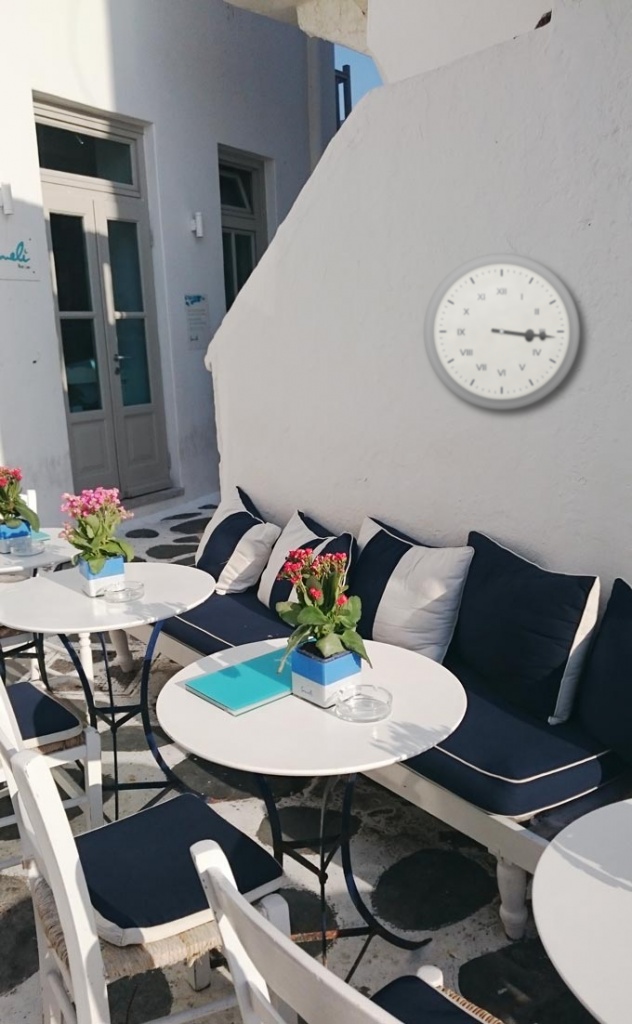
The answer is 3,16
